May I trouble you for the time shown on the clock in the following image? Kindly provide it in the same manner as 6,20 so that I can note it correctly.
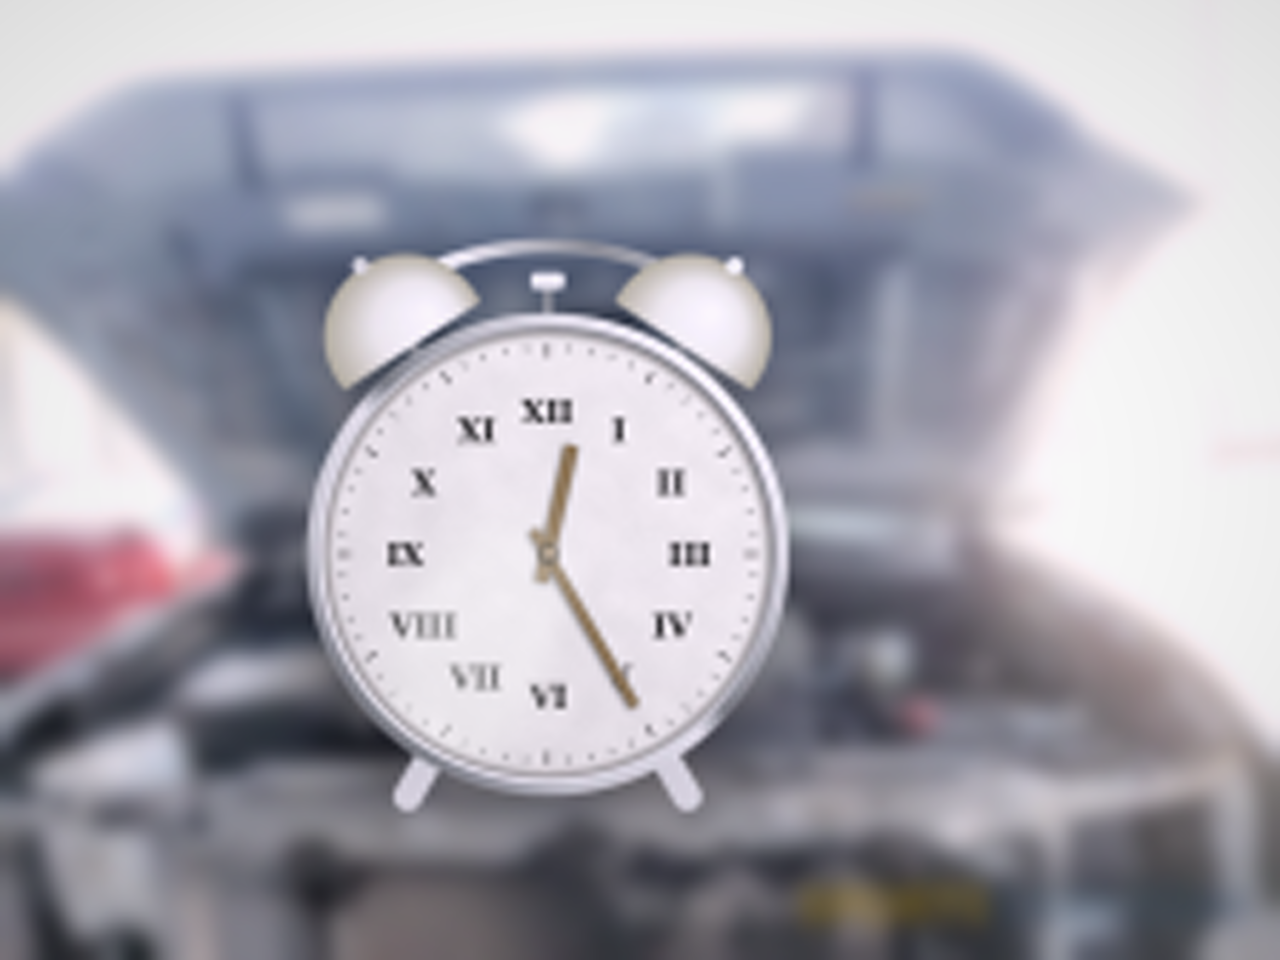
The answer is 12,25
